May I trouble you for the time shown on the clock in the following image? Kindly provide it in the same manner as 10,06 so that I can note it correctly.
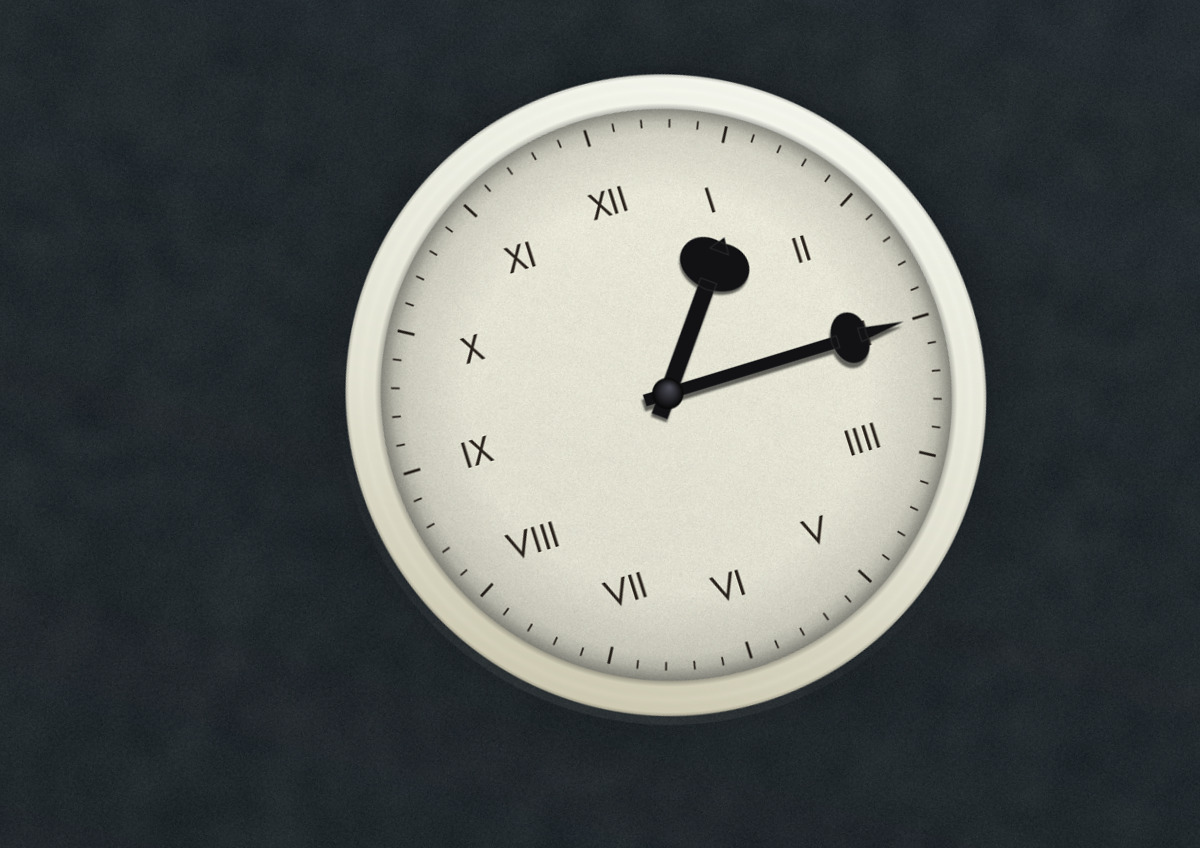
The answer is 1,15
